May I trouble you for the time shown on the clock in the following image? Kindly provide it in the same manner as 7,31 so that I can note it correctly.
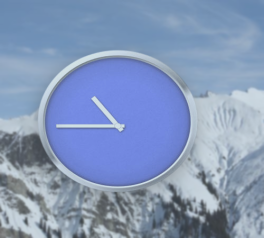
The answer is 10,45
